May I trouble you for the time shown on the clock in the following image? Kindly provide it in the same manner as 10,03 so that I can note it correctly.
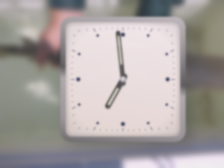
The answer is 6,59
